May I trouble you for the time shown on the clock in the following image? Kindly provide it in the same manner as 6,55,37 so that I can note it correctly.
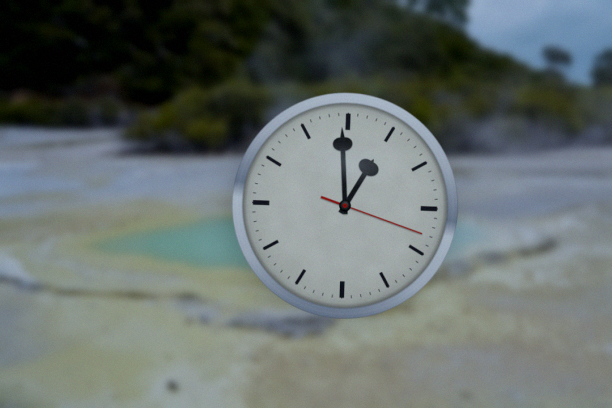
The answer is 12,59,18
